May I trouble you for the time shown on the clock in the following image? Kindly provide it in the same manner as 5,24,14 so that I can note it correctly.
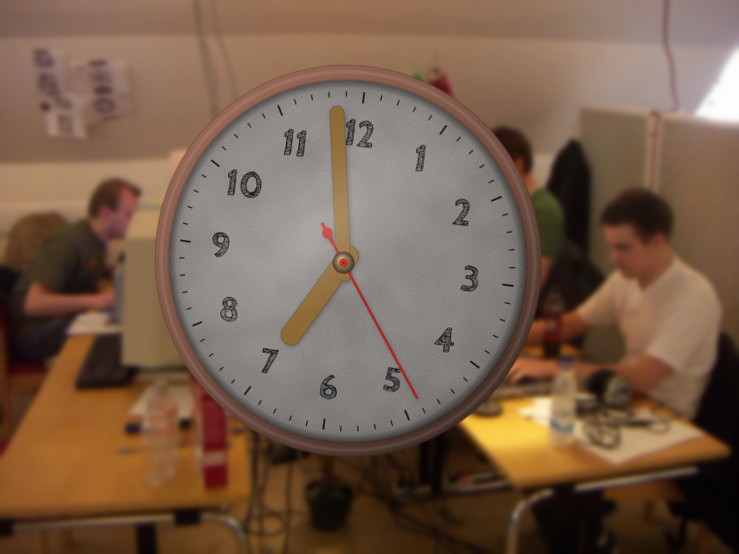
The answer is 6,58,24
